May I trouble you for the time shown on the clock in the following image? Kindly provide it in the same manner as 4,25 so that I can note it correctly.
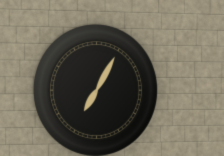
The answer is 7,05
